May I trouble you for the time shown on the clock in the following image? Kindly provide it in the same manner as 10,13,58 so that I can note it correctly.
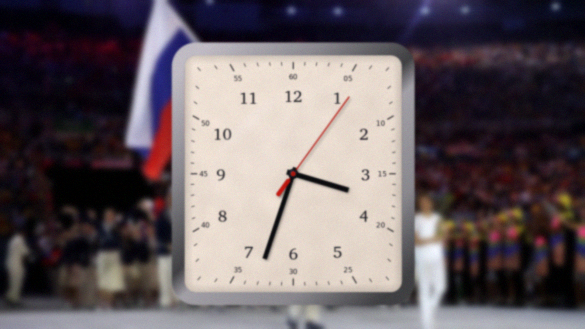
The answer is 3,33,06
